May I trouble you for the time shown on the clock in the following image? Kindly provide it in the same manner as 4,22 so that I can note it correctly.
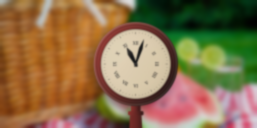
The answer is 11,03
